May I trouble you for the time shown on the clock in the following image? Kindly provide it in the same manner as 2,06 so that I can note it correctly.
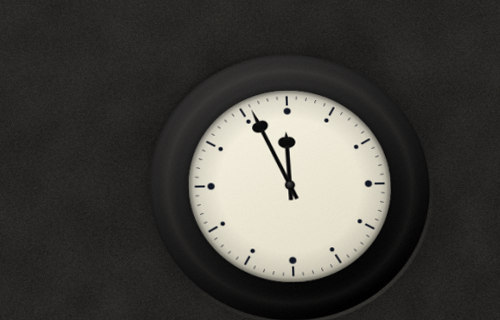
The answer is 11,56
